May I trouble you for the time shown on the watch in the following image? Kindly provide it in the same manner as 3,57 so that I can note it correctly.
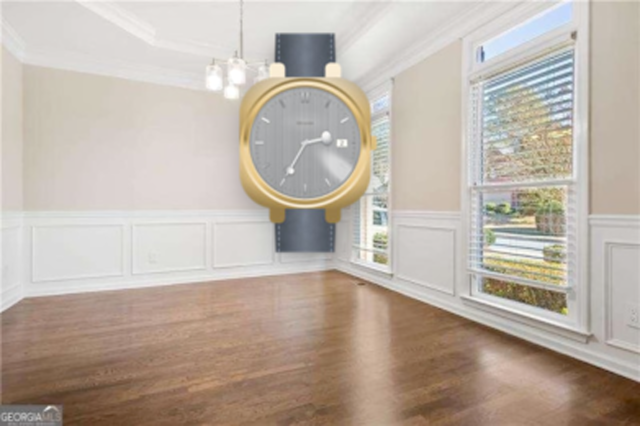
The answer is 2,35
